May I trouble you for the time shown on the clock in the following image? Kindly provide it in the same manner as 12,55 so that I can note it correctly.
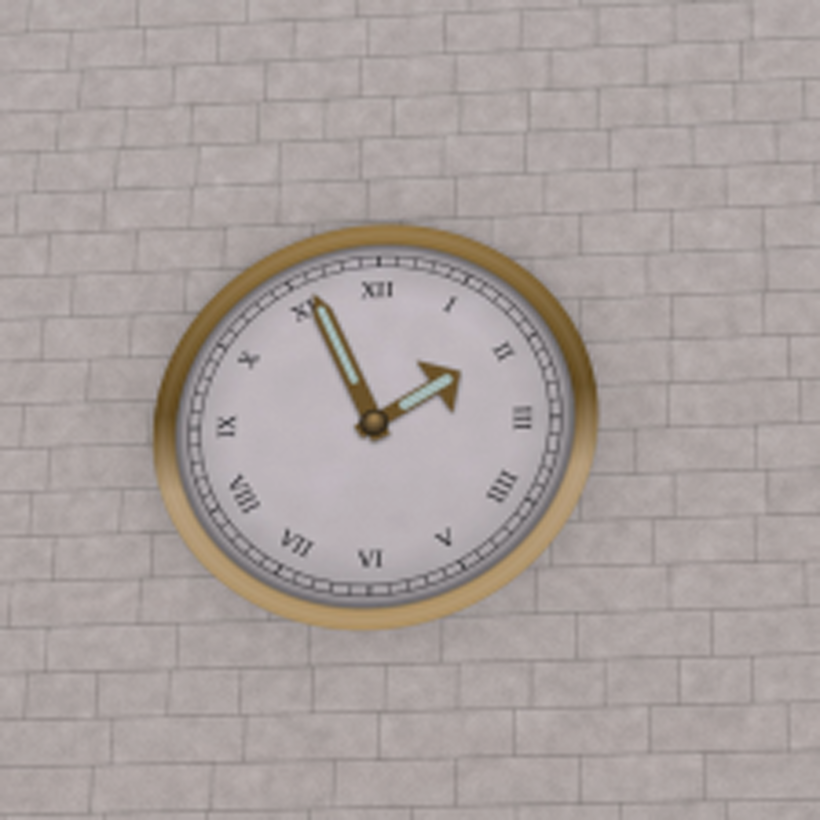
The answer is 1,56
